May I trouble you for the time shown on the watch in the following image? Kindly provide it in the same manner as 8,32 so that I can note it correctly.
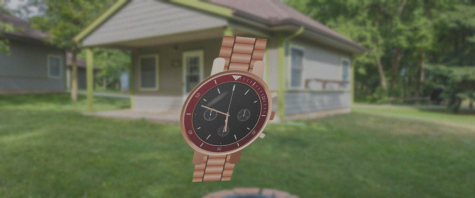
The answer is 5,48
